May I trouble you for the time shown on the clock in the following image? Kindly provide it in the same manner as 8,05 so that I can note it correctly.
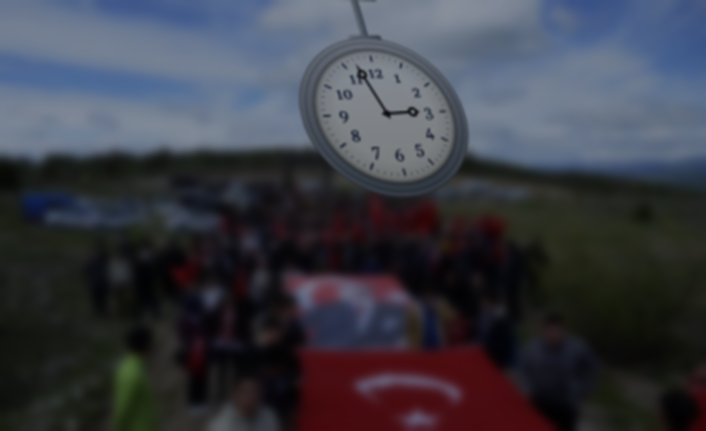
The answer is 2,57
